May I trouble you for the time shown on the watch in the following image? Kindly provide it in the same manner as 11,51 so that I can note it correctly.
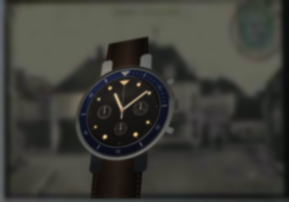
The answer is 11,09
